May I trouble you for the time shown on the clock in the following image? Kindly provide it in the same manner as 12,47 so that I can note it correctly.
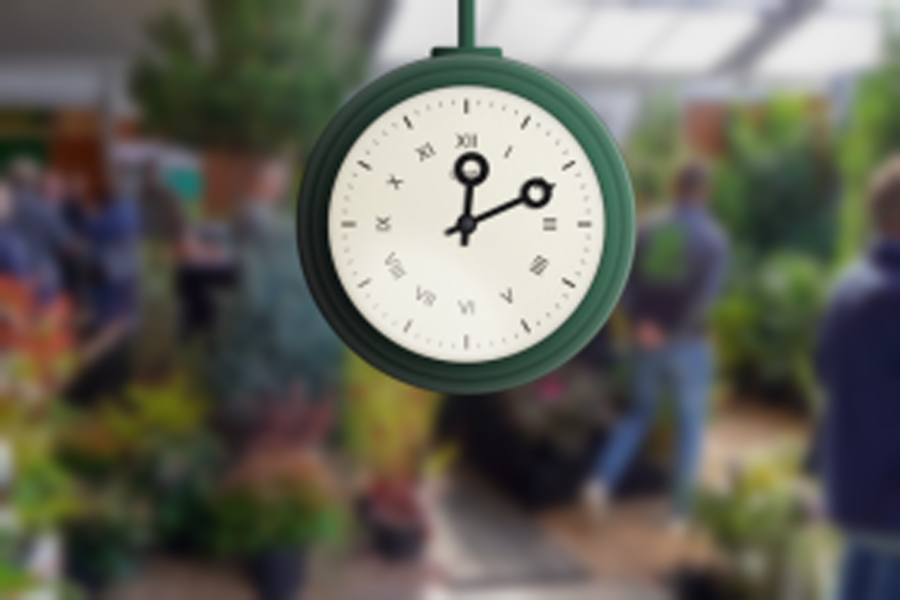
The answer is 12,11
